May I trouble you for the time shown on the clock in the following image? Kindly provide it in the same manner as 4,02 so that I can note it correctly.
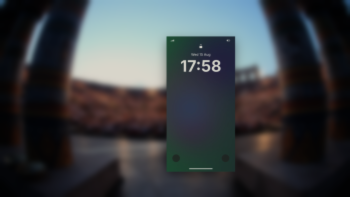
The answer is 17,58
